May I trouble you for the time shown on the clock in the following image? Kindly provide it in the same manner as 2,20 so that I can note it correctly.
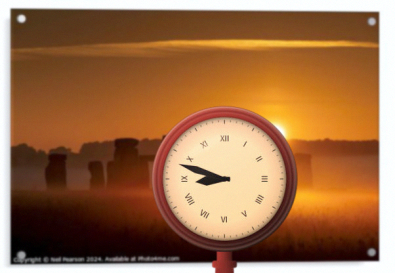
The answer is 8,48
